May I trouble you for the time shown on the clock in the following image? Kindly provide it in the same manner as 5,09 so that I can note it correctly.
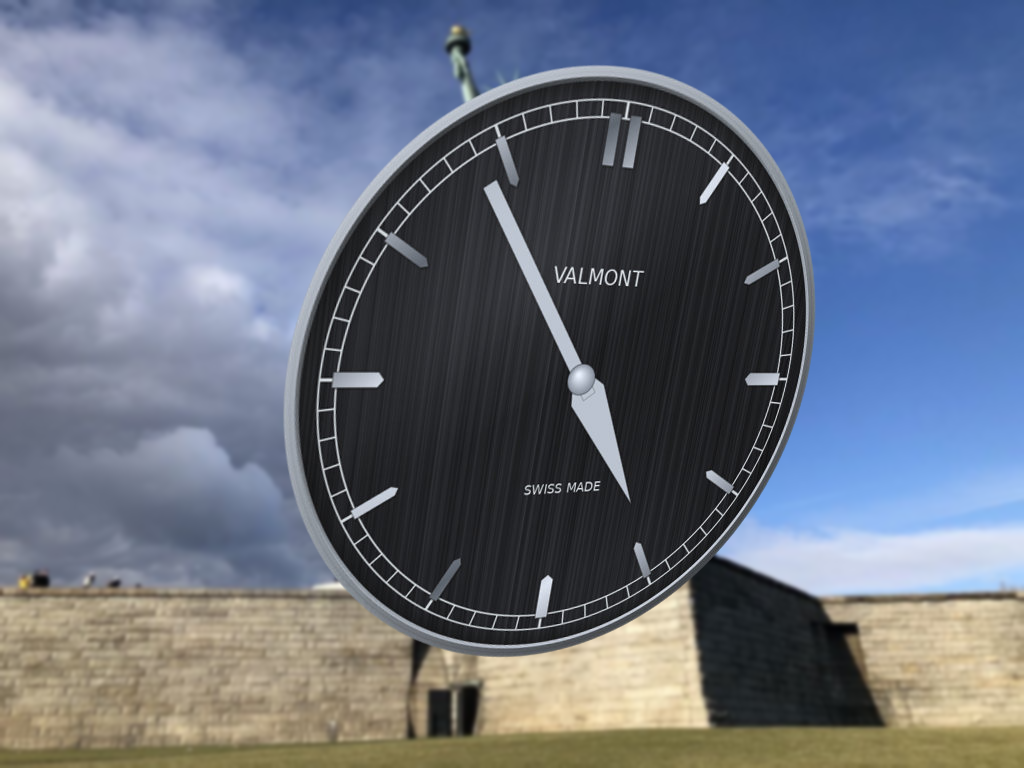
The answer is 4,54
